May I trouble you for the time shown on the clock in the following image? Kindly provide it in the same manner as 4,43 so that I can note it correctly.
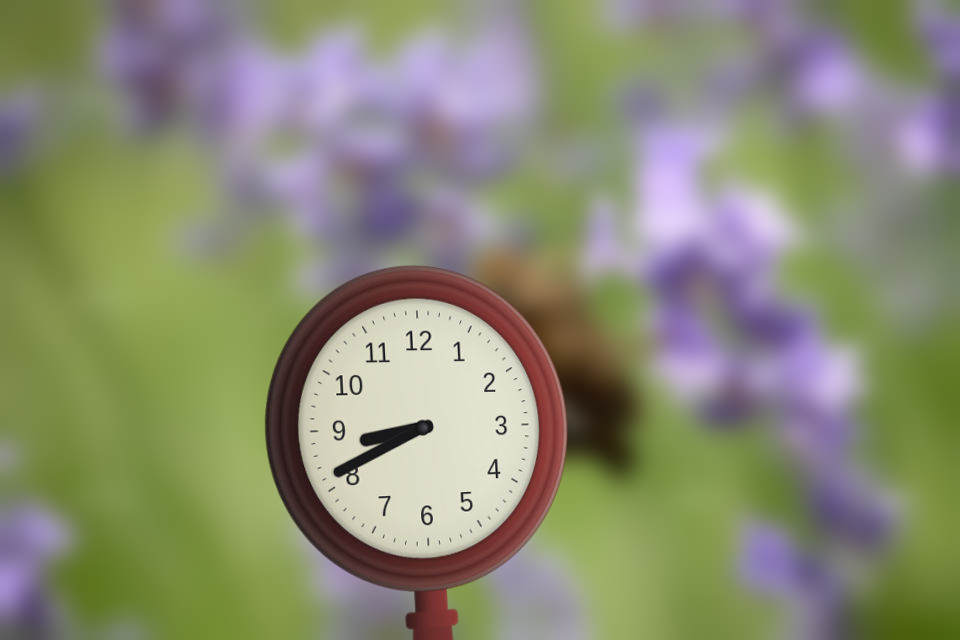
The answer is 8,41
